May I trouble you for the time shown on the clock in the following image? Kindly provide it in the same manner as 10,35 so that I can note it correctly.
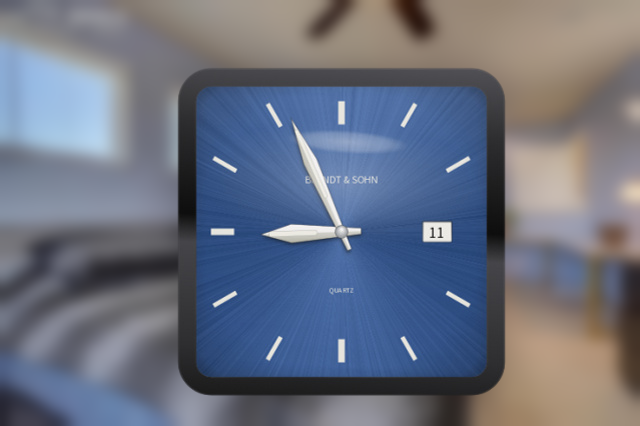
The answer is 8,56
